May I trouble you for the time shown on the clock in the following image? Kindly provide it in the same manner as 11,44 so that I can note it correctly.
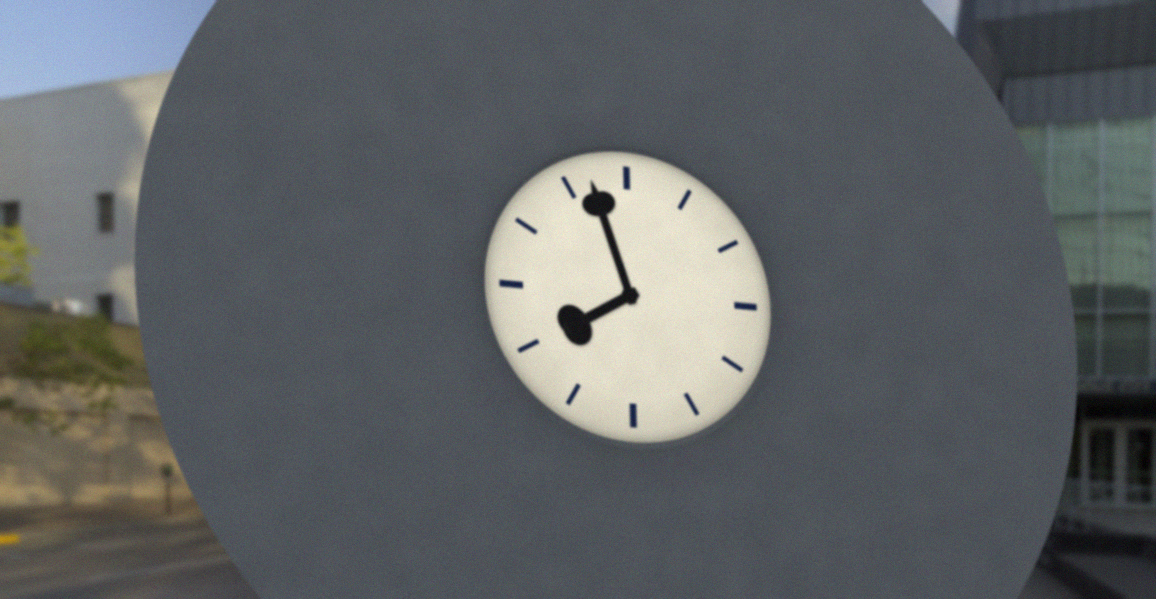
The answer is 7,57
